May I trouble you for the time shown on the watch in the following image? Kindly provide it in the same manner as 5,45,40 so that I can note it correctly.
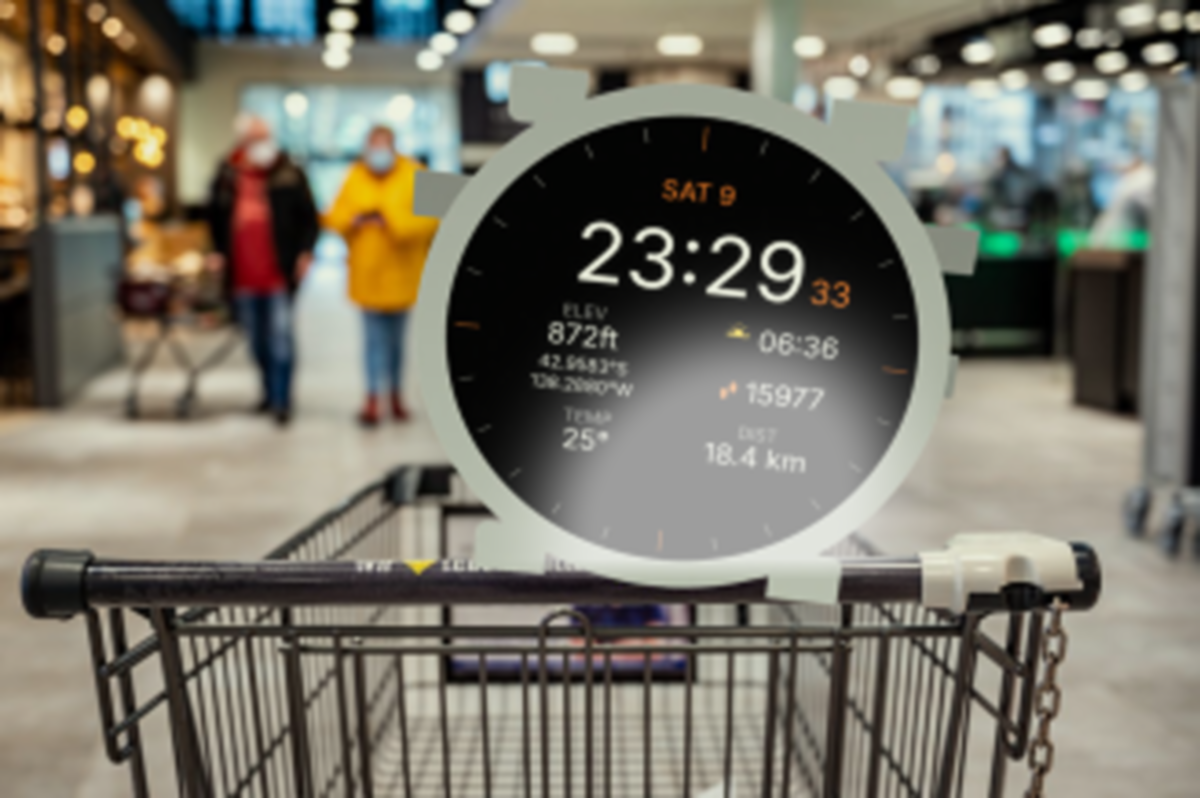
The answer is 23,29,33
